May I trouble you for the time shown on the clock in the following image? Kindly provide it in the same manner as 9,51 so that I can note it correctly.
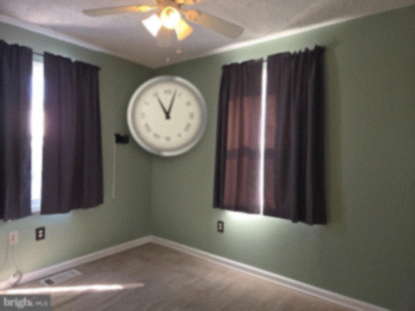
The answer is 11,03
